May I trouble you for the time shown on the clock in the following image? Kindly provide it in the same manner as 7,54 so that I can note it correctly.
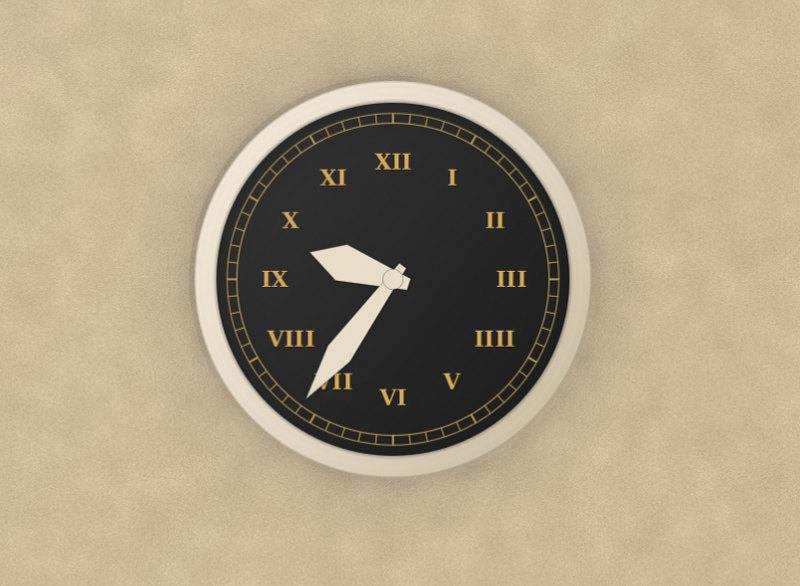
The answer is 9,36
